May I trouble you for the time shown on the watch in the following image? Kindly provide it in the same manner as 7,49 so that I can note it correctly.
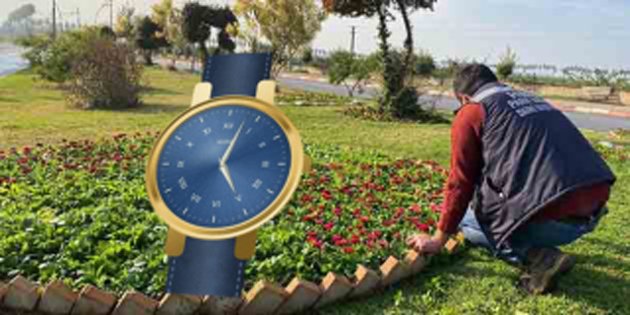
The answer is 5,03
